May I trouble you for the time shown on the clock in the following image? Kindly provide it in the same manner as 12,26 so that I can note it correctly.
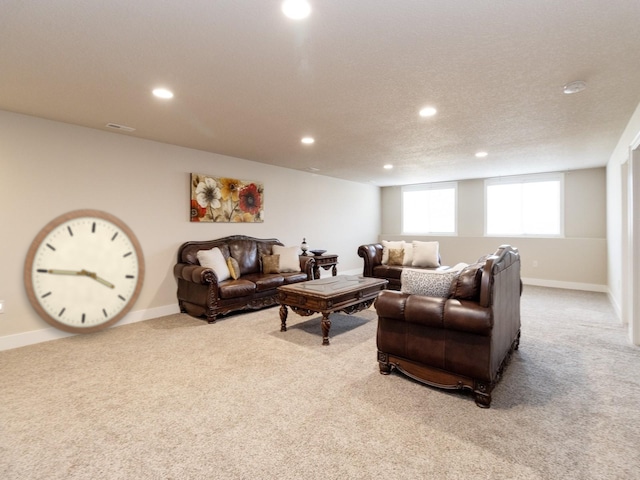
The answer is 3,45
